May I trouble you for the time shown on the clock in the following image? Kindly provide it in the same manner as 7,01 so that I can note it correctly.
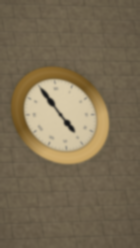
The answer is 4,55
